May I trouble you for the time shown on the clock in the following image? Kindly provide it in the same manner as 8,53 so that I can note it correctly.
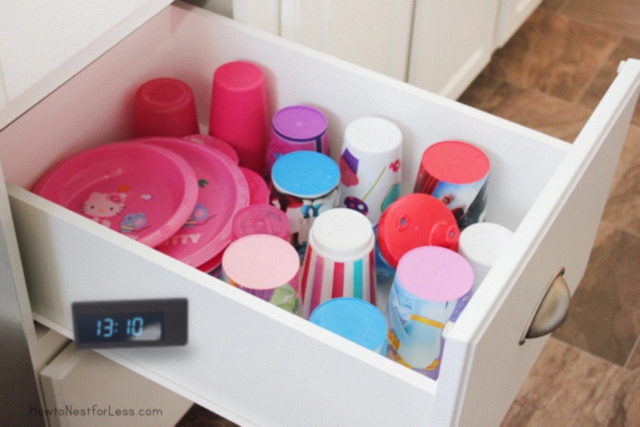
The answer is 13,10
